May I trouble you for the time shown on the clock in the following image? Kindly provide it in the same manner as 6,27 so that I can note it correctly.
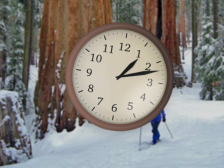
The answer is 1,12
